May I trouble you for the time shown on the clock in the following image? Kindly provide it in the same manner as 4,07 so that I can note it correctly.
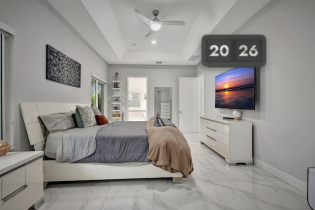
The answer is 20,26
